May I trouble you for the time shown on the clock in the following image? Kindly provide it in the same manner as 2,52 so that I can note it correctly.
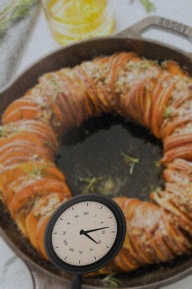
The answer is 4,13
